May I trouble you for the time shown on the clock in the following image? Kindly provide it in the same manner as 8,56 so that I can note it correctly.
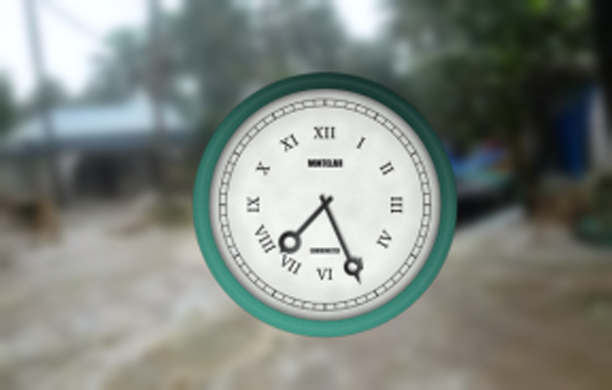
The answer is 7,26
